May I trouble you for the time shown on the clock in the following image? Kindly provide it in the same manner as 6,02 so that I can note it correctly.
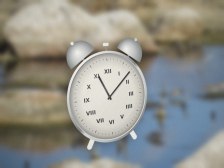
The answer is 11,08
